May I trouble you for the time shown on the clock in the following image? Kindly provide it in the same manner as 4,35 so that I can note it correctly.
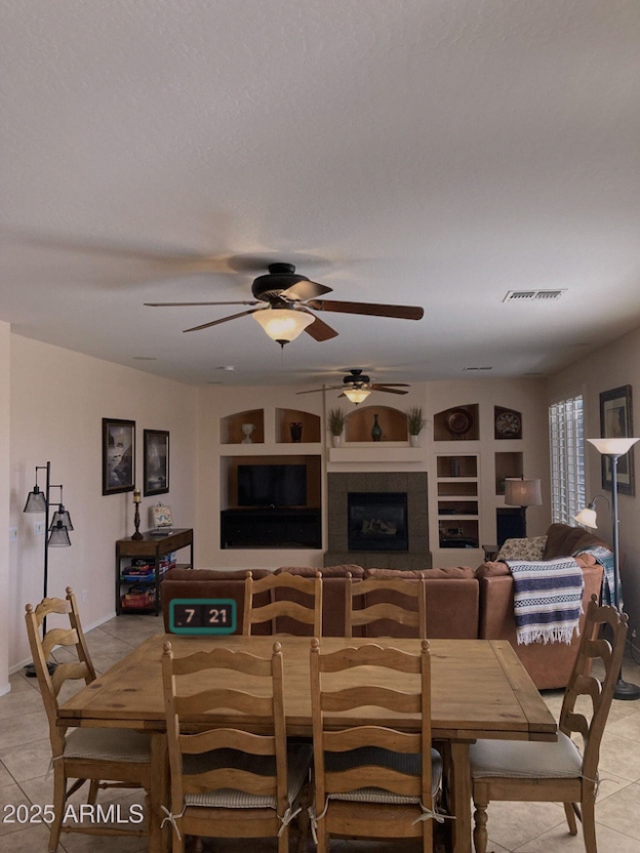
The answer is 7,21
